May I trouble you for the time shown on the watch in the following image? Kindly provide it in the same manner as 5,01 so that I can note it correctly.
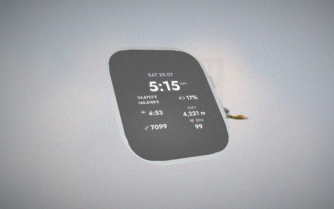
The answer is 5,15
